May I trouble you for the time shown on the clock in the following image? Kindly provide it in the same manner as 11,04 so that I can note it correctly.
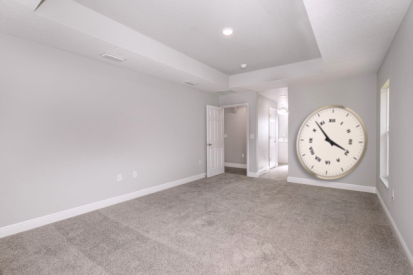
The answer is 3,53
